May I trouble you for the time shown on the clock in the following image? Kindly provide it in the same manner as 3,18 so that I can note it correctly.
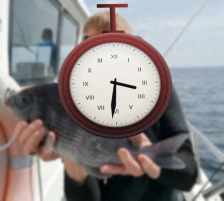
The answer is 3,31
